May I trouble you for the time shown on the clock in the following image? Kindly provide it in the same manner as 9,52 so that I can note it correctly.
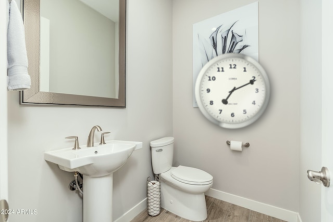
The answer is 7,11
